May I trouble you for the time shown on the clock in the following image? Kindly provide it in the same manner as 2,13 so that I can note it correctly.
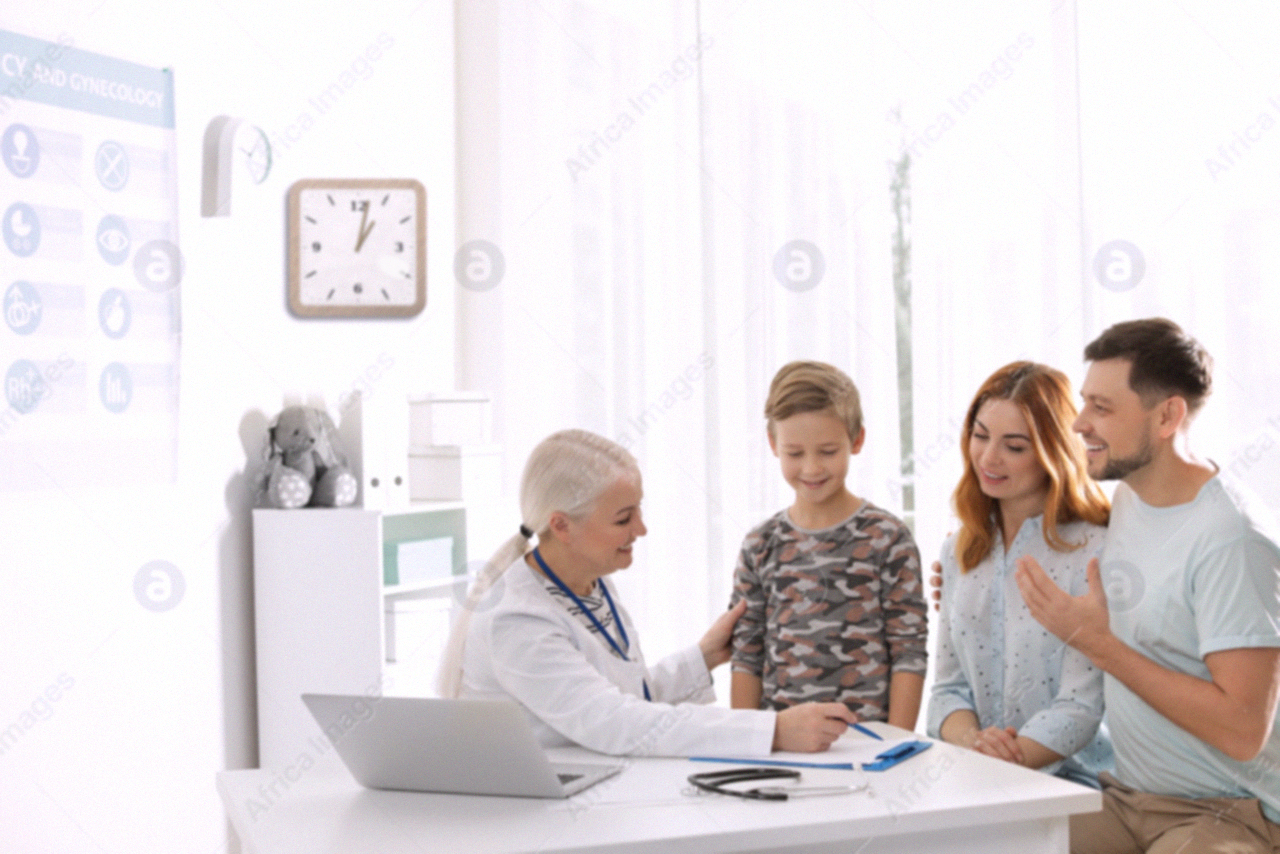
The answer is 1,02
